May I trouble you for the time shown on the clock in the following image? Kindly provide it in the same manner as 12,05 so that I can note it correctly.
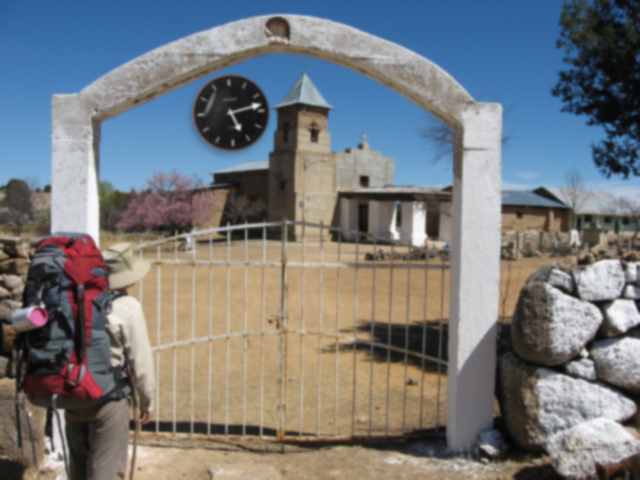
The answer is 5,13
